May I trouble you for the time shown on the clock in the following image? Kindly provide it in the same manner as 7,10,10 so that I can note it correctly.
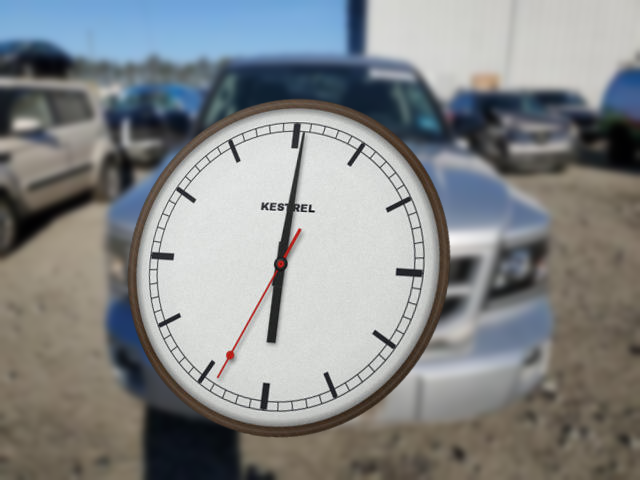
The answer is 6,00,34
